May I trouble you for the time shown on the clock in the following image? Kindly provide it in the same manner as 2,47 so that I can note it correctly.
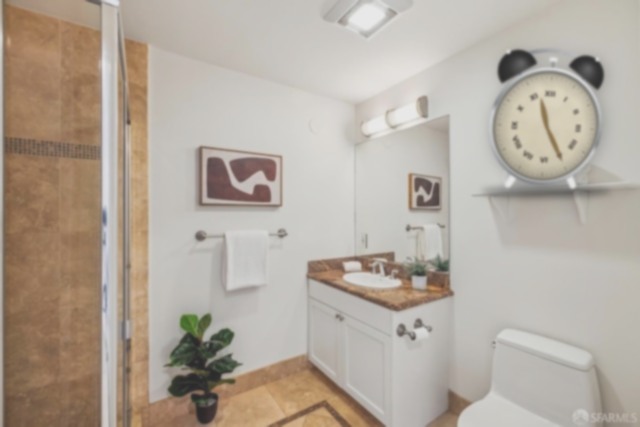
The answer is 11,25
